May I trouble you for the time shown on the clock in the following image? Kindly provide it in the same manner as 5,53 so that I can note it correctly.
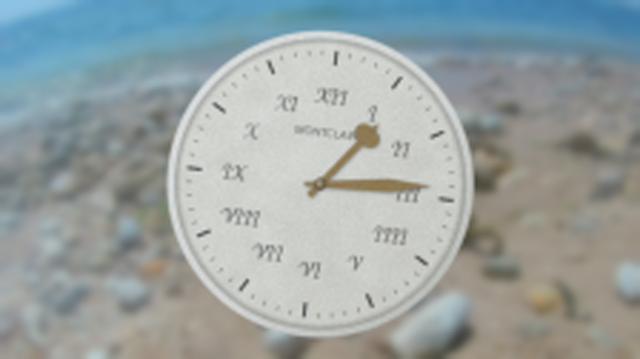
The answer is 1,14
